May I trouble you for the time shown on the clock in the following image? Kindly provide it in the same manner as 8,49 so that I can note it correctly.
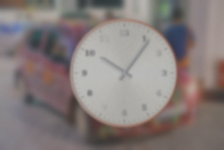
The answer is 10,06
